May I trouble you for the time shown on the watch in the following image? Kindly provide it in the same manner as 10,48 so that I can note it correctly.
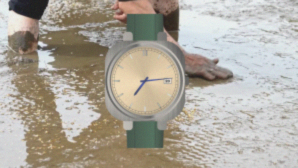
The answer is 7,14
